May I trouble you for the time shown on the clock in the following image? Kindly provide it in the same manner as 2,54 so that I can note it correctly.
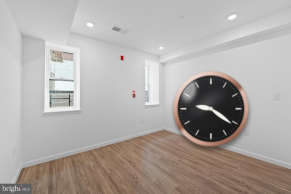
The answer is 9,21
